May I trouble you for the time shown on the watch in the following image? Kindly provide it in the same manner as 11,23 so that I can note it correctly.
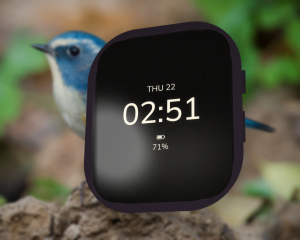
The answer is 2,51
